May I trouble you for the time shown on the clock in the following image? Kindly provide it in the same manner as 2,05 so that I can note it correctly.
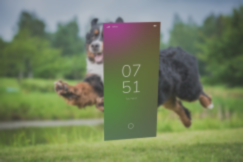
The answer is 7,51
